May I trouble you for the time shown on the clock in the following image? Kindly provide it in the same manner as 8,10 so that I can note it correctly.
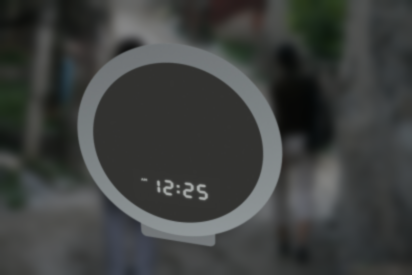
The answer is 12,25
